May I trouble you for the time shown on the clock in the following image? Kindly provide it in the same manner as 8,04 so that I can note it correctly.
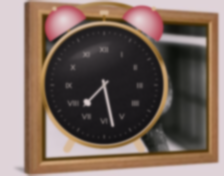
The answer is 7,28
